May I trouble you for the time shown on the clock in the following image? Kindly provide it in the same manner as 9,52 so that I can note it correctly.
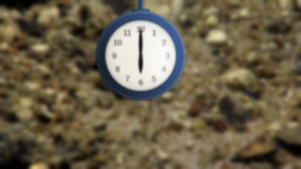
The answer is 6,00
